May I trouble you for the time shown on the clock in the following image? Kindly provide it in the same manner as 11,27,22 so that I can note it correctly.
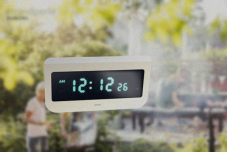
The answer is 12,12,26
